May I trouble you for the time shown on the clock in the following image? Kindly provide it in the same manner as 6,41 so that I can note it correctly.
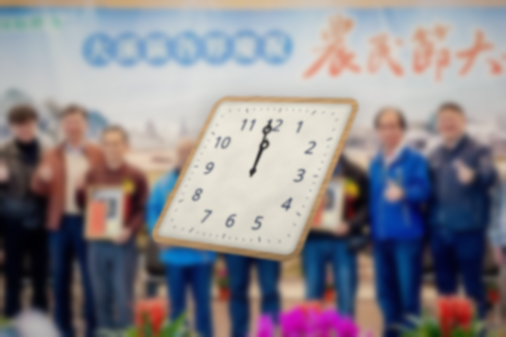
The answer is 11,59
